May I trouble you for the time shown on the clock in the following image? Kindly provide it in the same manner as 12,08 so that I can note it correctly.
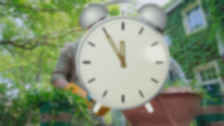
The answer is 11,55
